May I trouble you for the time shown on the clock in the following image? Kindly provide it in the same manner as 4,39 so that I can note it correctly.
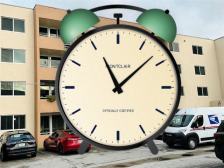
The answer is 11,08
